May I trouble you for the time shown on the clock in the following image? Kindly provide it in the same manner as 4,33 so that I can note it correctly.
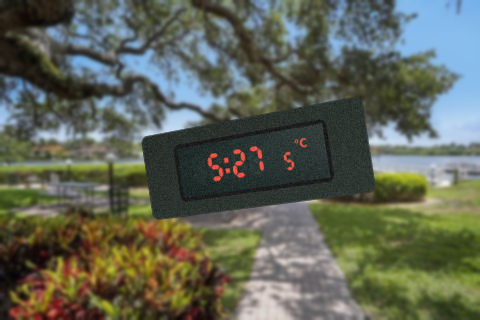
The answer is 5,27
